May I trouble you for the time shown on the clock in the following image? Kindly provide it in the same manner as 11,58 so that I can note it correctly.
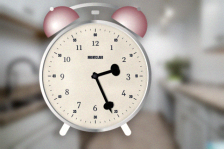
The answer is 2,26
